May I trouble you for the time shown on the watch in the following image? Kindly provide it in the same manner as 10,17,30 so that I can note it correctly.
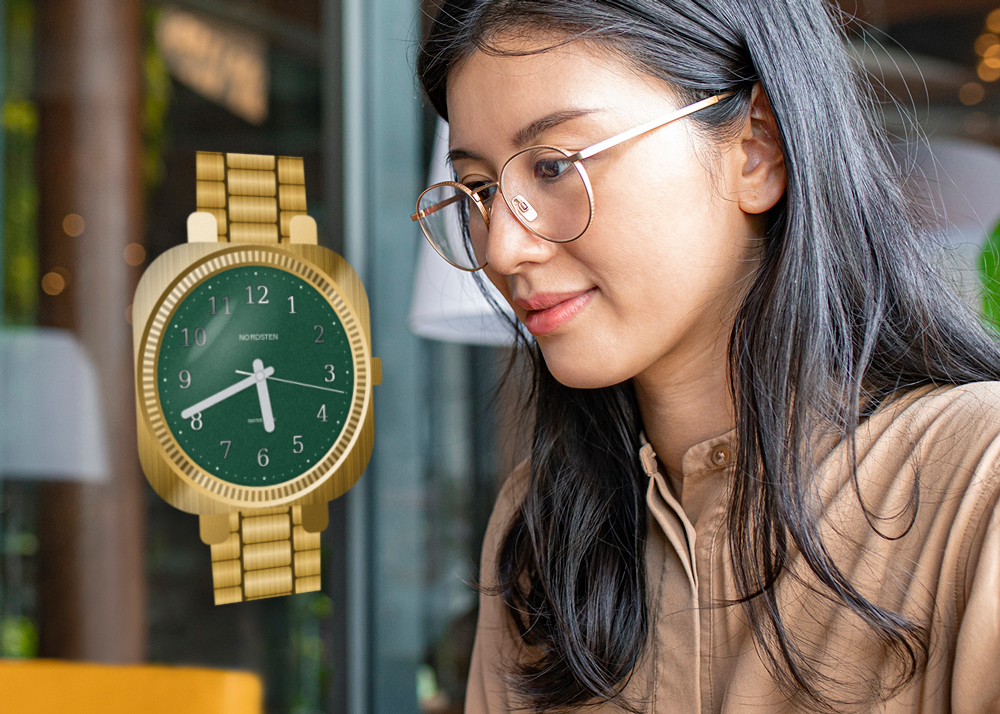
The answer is 5,41,17
